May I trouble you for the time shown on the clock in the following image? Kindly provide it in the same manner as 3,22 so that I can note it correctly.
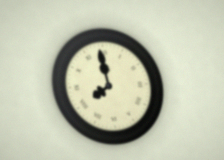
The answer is 7,59
